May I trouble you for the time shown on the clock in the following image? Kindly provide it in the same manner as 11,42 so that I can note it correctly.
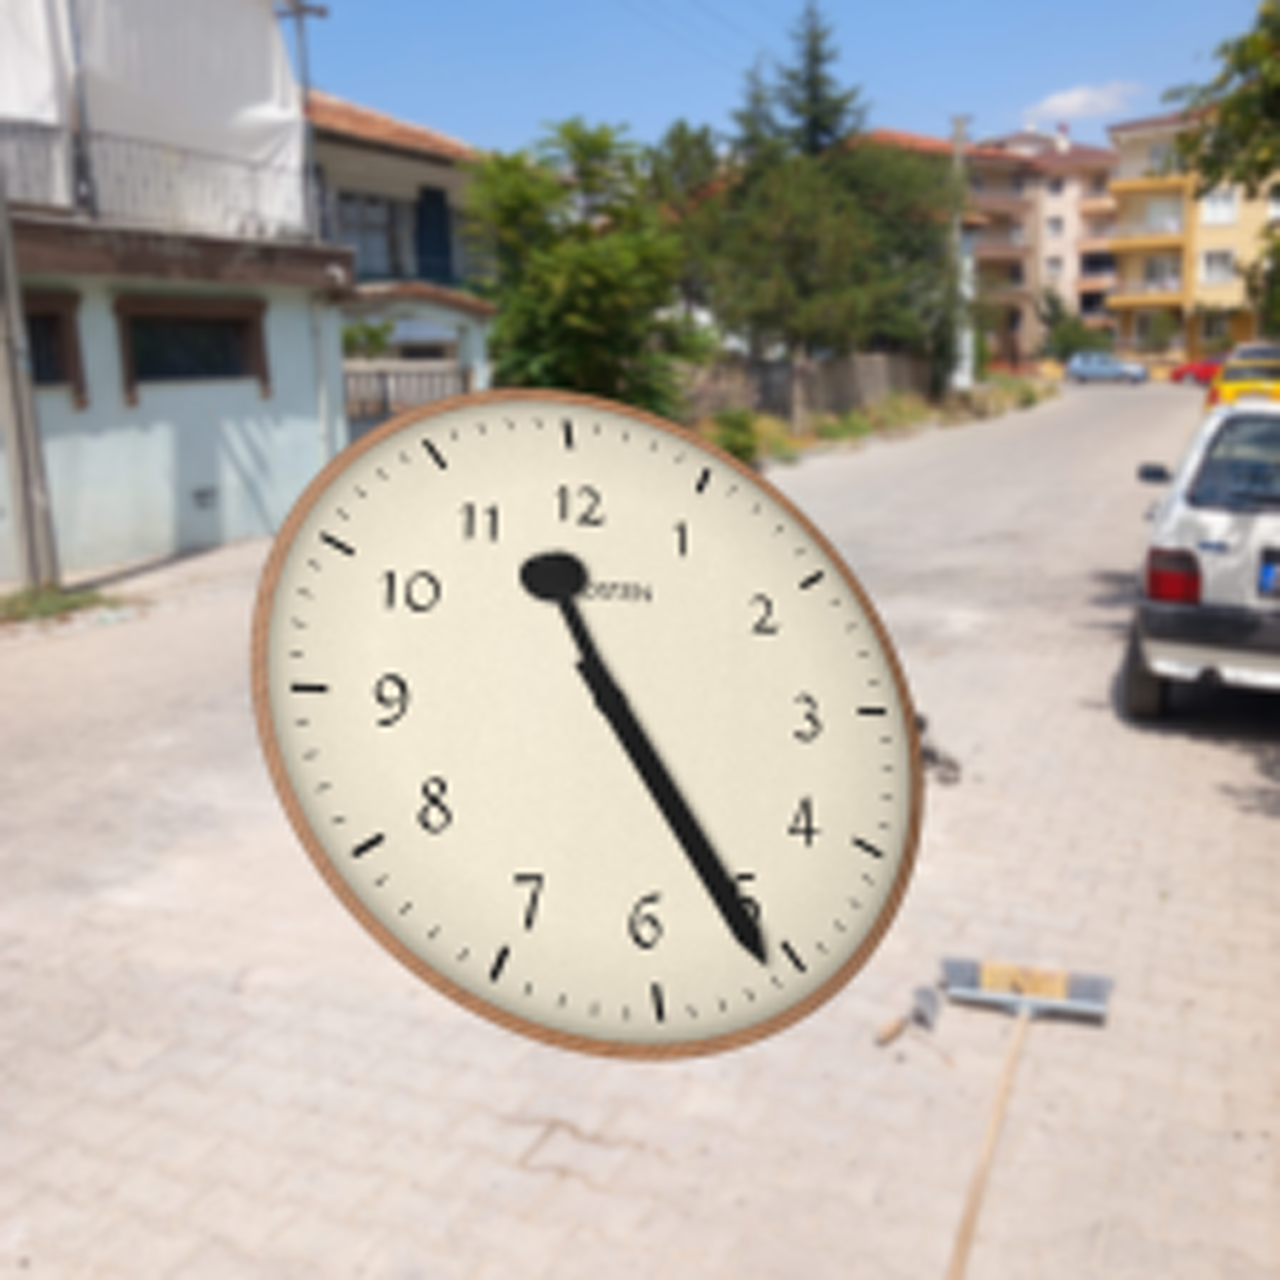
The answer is 11,26
